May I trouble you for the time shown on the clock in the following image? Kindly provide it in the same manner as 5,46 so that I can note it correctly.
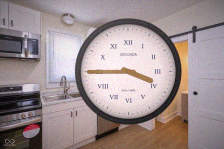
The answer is 3,45
